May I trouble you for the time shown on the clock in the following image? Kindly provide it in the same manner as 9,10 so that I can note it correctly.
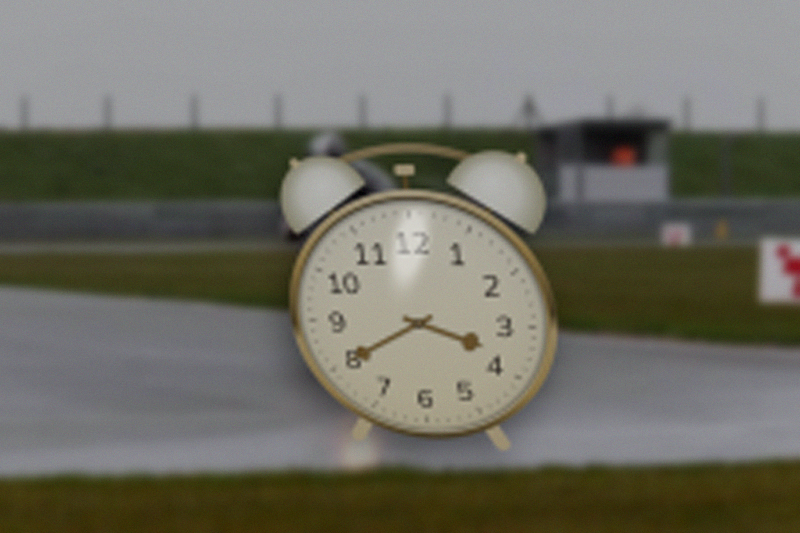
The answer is 3,40
